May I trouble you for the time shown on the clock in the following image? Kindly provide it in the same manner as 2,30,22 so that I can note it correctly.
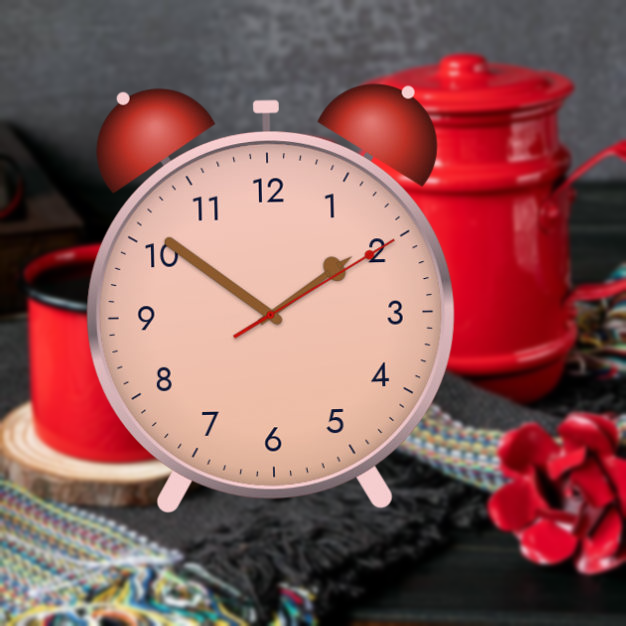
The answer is 1,51,10
